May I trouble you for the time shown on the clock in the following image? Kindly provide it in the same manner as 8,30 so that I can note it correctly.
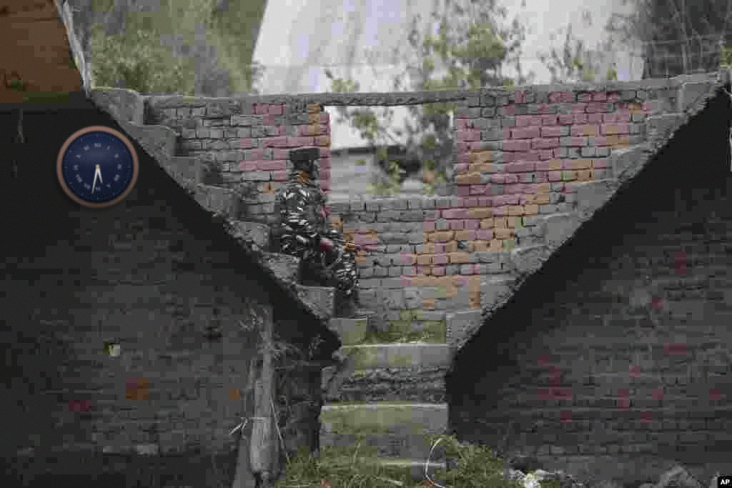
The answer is 5,32
